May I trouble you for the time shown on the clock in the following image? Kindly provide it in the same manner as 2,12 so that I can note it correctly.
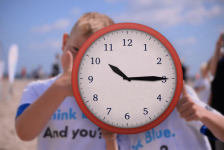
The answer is 10,15
